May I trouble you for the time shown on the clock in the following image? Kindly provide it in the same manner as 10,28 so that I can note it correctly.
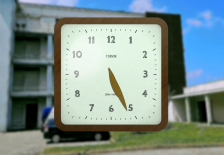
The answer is 5,26
